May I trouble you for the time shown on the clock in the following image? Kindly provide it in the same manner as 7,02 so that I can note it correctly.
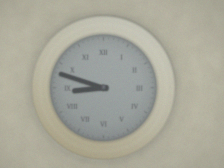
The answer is 8,48
